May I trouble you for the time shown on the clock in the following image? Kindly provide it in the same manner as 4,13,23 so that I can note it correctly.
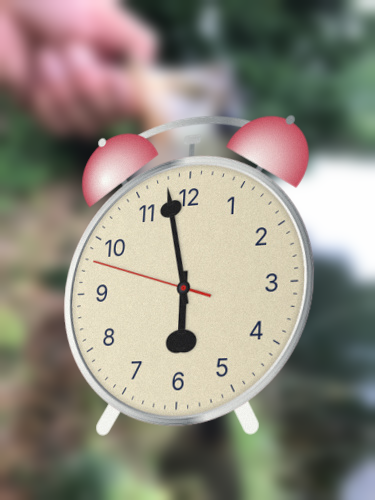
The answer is 5,57,48
